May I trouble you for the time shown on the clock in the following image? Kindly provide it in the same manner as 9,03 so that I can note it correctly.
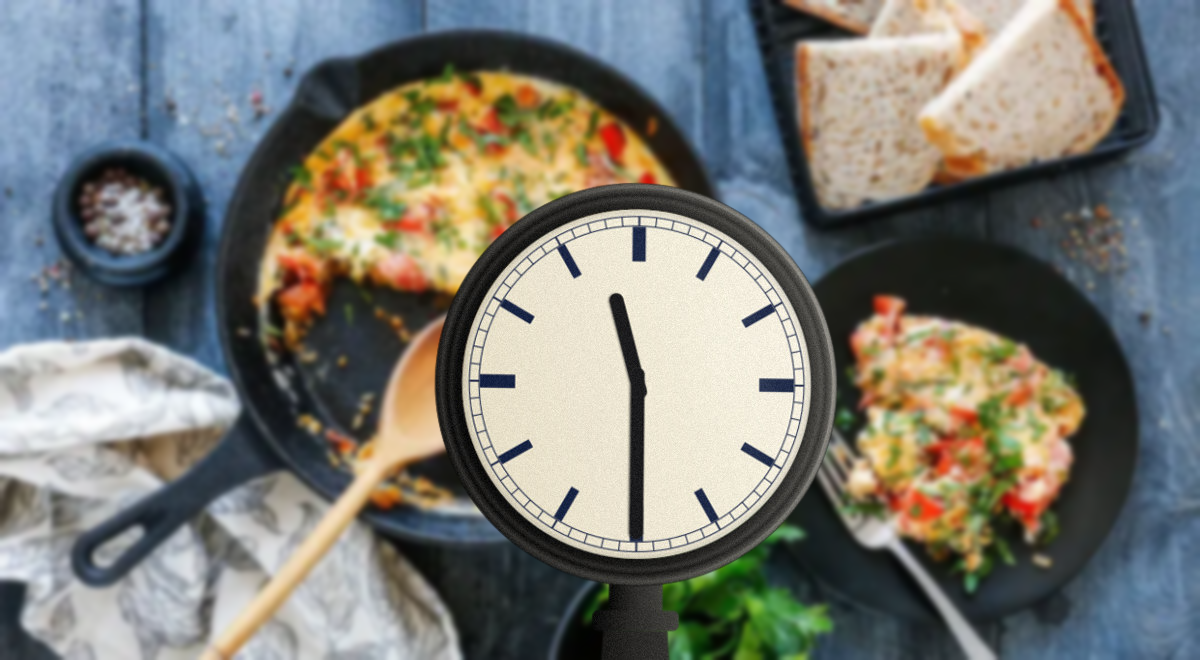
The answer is 11,30
